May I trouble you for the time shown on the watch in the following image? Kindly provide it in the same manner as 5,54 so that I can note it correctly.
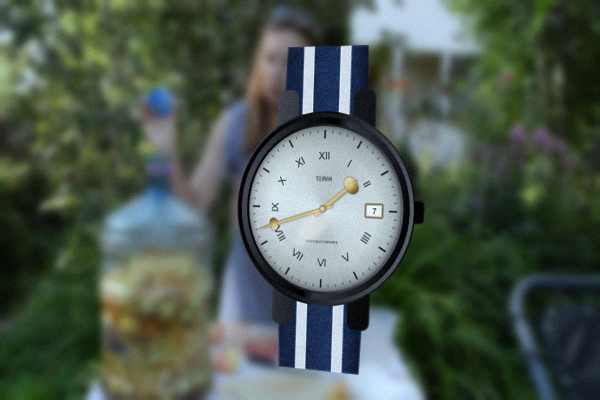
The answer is 1,42
